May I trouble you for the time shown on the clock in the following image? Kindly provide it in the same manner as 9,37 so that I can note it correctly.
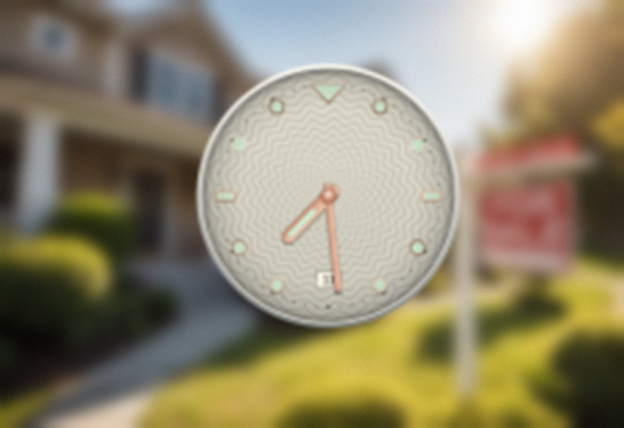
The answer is 7,29
